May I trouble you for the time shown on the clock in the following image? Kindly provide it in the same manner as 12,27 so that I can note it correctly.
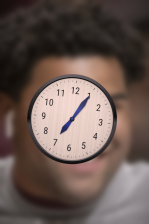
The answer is 7,05
